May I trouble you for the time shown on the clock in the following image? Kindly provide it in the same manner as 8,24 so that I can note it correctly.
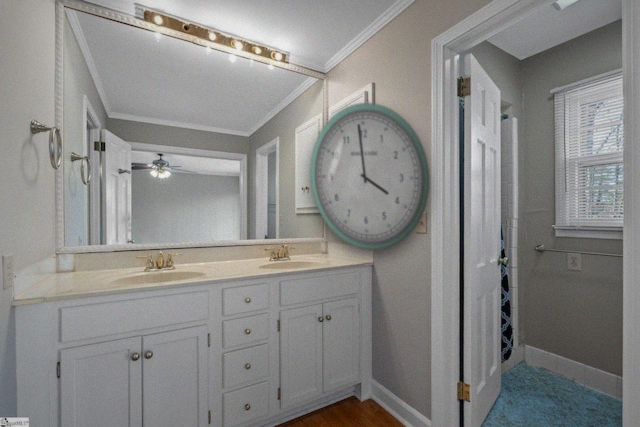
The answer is 3,59
